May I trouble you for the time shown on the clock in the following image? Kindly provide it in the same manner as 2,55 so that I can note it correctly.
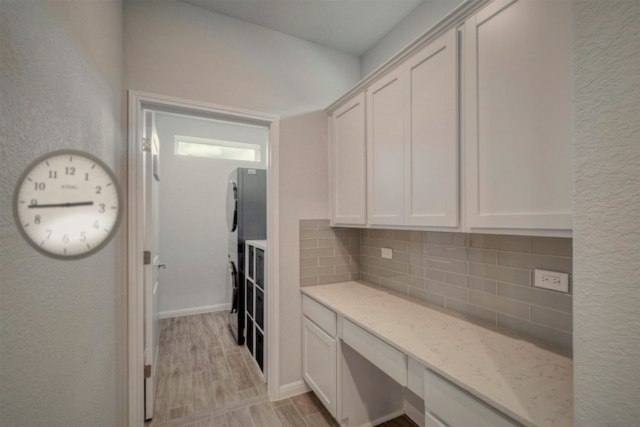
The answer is 2,44
